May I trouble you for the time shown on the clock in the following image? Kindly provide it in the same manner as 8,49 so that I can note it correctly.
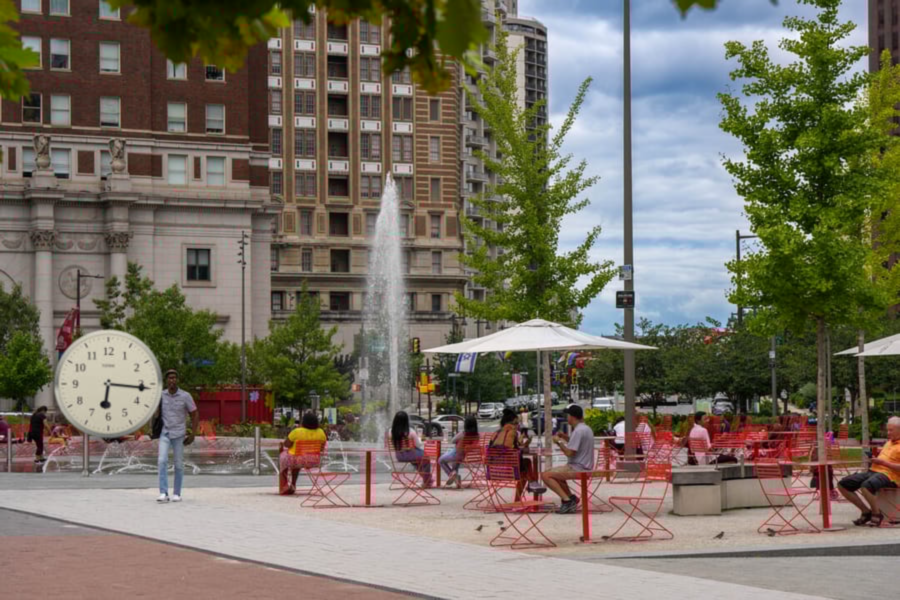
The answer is 6,16
